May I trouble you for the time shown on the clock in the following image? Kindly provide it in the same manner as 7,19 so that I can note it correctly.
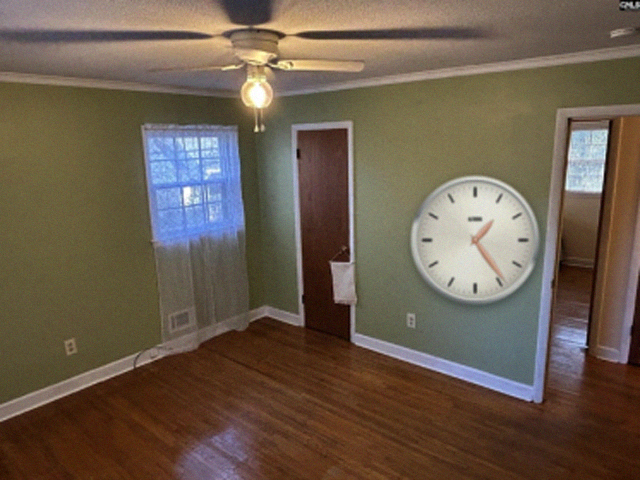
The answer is 1,24
